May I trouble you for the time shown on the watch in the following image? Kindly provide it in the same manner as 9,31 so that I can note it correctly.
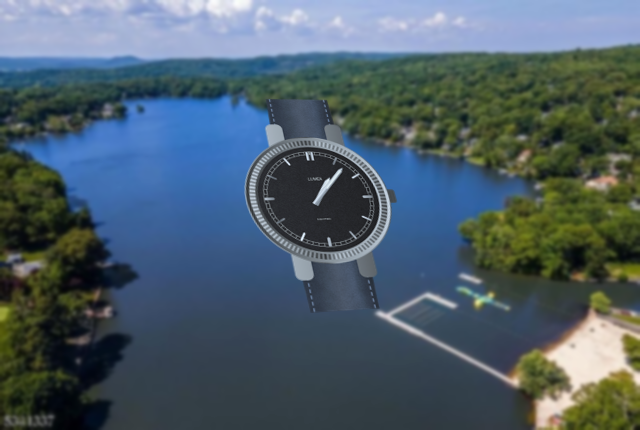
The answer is 1,07
